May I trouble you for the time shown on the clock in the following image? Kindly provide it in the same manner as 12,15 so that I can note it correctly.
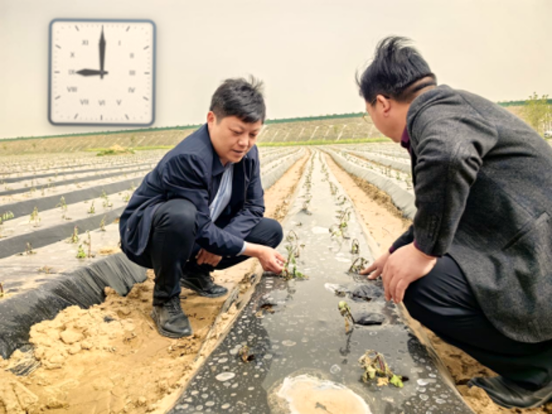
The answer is 9,00
